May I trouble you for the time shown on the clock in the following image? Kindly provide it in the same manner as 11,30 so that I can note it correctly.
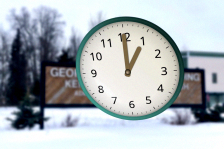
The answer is 1,00
